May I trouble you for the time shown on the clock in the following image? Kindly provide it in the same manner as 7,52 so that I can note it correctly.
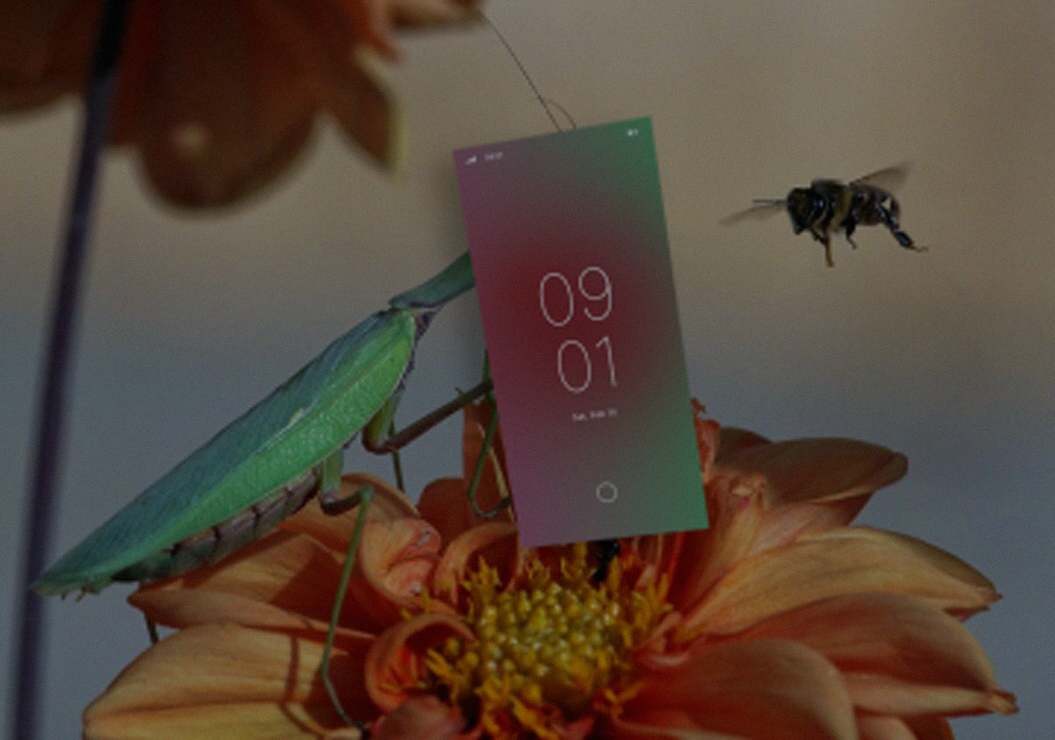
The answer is 9,01
